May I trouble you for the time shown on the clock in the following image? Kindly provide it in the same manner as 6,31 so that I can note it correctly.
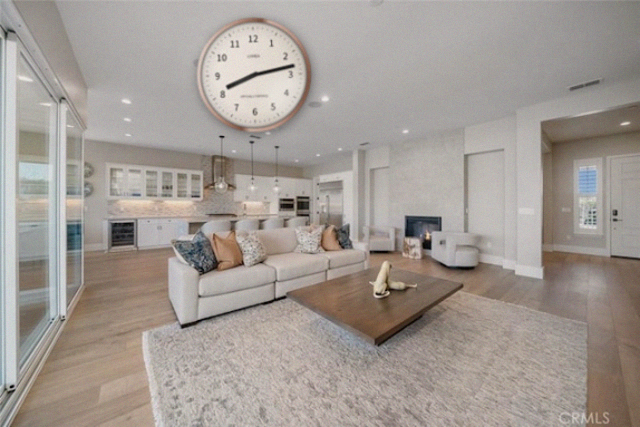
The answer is 8,13
